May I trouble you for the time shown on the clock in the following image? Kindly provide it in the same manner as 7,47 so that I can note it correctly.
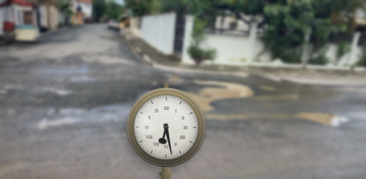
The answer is 6,28
